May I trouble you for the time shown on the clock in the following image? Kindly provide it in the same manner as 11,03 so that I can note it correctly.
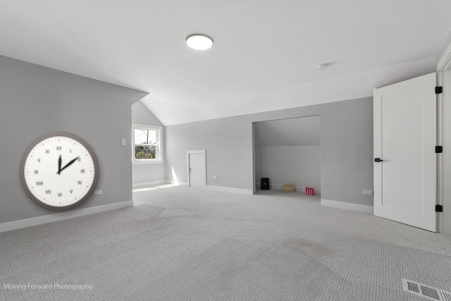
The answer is 12,09
